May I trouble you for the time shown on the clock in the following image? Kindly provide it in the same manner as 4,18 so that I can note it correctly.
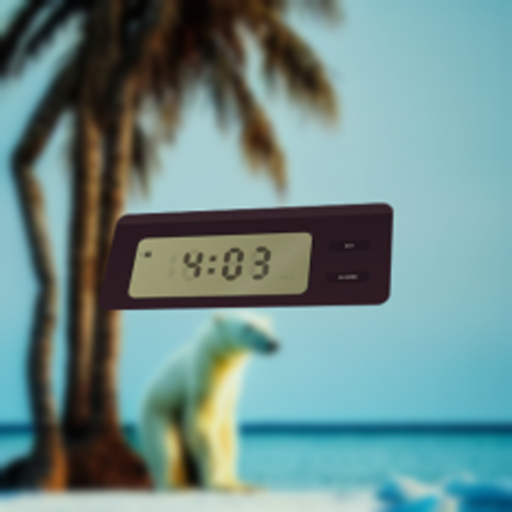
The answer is 4,03
